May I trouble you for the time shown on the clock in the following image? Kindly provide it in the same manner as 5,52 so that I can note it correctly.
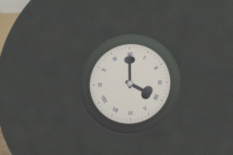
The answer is 4,00
